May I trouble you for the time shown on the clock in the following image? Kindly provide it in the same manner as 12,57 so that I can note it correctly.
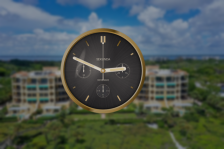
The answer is 2,49
